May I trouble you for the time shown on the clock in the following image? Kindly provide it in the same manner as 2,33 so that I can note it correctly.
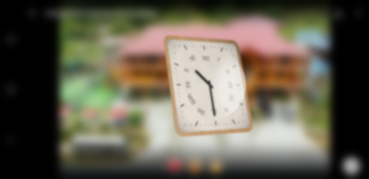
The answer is 10,30
